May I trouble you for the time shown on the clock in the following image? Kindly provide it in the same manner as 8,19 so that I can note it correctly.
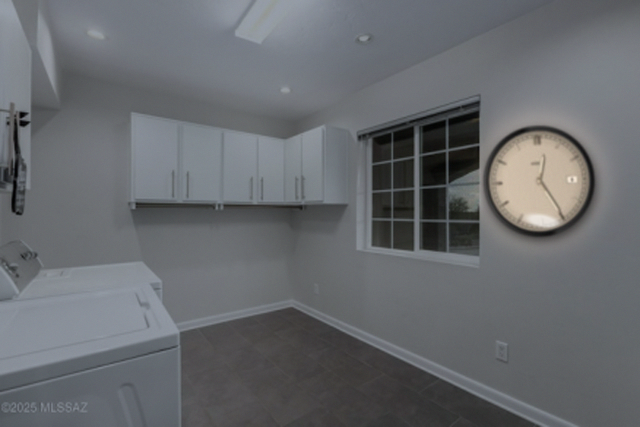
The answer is 12,25
